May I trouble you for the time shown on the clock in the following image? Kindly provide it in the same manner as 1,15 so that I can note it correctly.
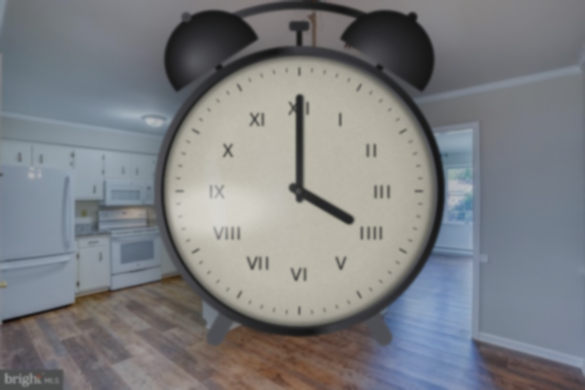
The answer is 4,00
